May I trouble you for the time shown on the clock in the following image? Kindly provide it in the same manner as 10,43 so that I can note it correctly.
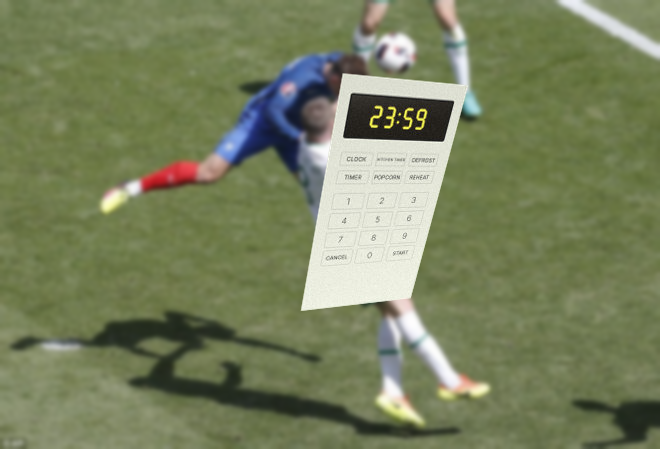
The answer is 23,59
